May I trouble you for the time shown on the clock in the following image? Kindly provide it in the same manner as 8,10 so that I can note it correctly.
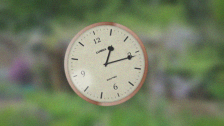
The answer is 1,16
